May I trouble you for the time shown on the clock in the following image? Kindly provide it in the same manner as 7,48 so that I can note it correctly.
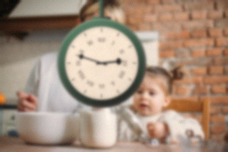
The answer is 2,48
